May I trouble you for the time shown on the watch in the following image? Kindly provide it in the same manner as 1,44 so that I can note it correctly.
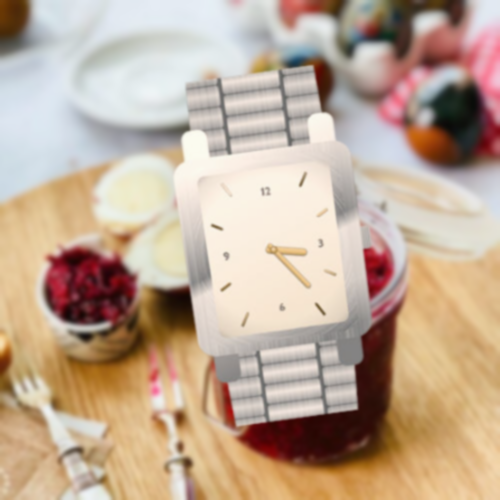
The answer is 3,24
